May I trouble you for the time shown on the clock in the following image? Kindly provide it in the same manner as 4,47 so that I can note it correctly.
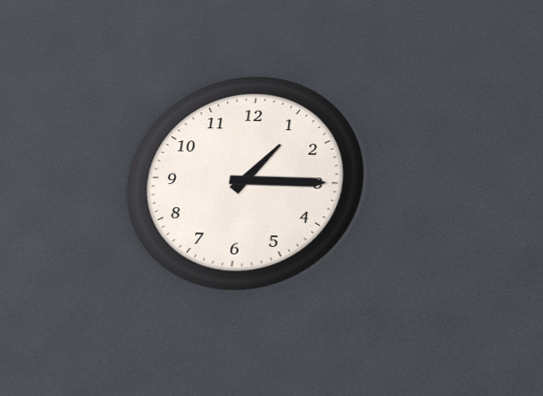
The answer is 1,15
